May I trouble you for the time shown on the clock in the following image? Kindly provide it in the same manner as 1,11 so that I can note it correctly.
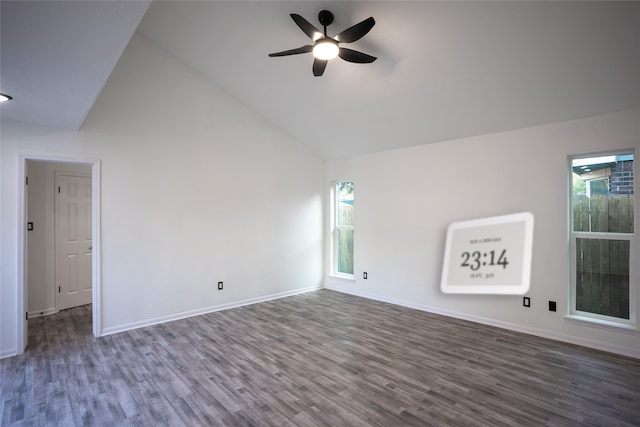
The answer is 23,14
